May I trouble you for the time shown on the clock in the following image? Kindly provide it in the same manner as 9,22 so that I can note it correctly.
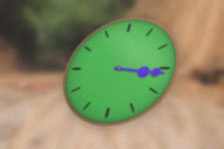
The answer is 3,16
